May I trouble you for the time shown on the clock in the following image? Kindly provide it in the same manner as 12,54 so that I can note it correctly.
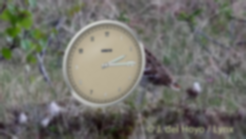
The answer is 2,15
